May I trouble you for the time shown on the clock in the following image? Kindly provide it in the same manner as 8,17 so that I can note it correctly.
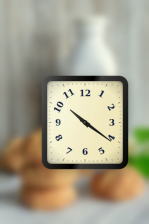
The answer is 10,21
